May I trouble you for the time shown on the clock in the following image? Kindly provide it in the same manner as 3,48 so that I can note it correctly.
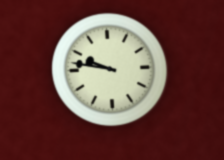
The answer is 9,47
